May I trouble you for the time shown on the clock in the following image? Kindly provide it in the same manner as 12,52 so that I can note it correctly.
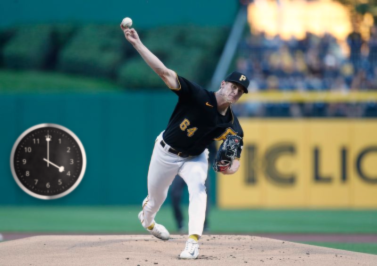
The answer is 4,00
